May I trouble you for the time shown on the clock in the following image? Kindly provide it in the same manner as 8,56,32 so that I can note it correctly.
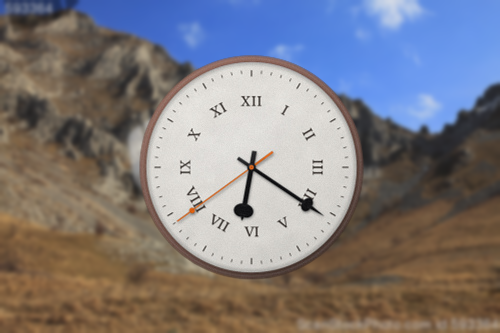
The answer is 6,20,39
